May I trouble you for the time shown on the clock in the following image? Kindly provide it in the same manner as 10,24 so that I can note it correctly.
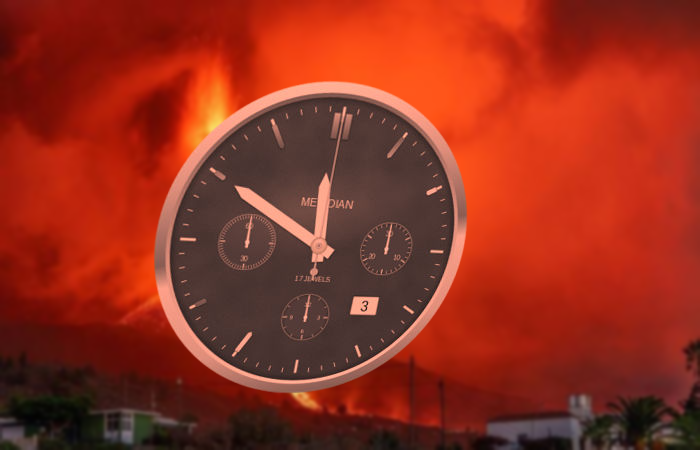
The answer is 11,50
